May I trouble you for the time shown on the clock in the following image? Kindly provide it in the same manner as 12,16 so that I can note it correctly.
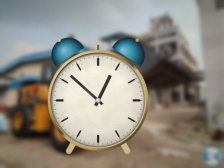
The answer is 12,52
